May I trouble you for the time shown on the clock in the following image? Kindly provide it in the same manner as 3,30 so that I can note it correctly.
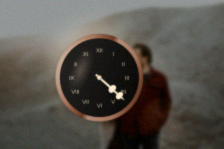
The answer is 4,22
